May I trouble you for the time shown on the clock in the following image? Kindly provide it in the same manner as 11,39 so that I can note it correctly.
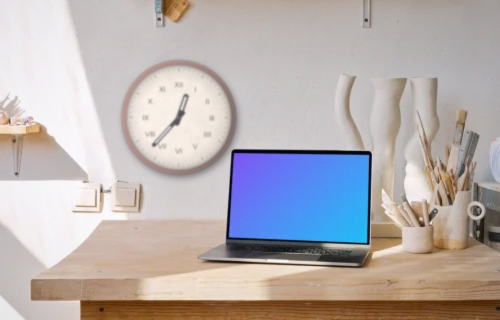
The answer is 12,37
